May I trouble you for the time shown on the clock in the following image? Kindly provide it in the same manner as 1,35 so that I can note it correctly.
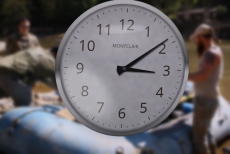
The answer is 3,09
